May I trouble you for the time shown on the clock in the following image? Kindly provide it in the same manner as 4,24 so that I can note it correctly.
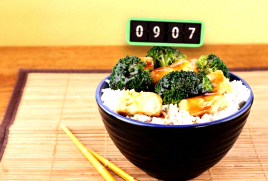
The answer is 9,07
